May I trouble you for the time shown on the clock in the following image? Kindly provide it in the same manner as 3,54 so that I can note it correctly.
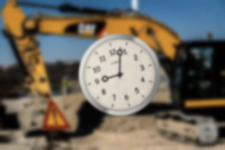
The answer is 9,03
